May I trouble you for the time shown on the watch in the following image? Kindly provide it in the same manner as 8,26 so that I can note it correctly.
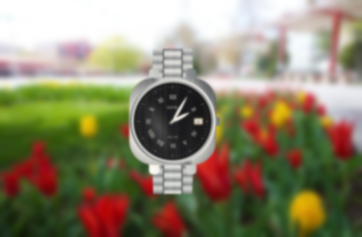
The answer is 2,05
